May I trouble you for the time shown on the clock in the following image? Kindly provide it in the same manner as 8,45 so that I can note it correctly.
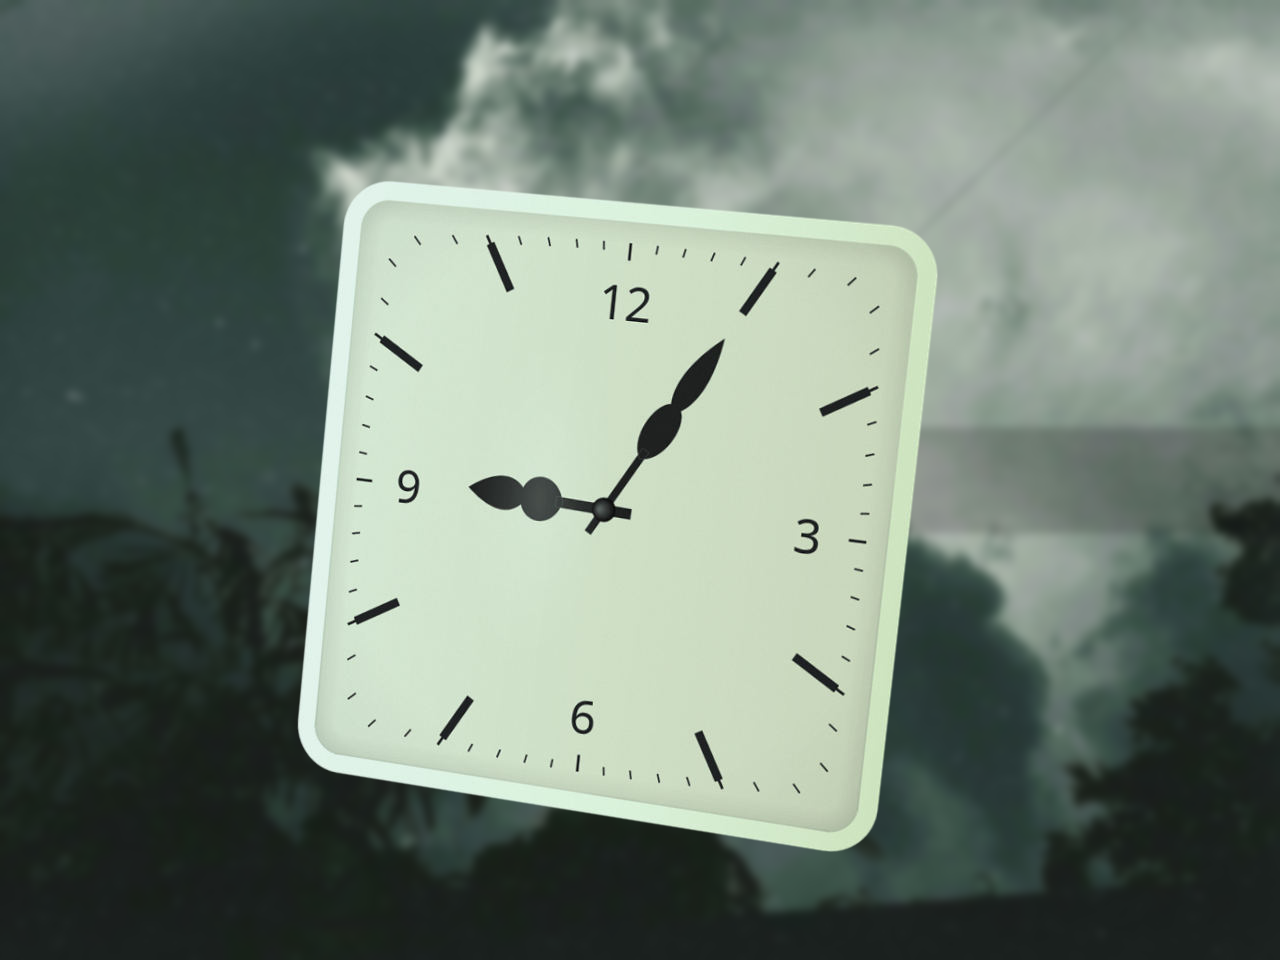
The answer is 9,05
